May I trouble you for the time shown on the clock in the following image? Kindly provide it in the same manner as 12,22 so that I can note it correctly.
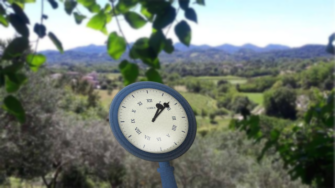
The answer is 1,08
